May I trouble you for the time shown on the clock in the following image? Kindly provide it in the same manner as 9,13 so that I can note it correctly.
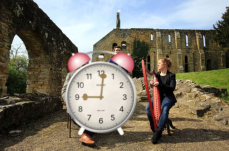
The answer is 9,01
